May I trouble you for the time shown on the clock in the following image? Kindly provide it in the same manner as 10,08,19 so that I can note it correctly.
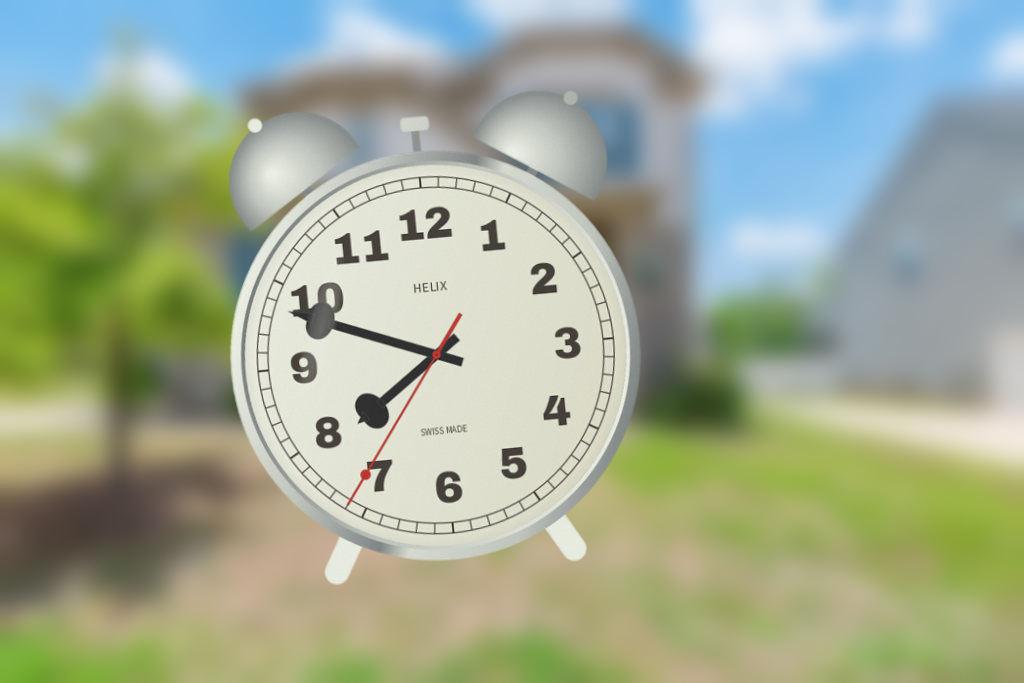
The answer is 7,48,36
